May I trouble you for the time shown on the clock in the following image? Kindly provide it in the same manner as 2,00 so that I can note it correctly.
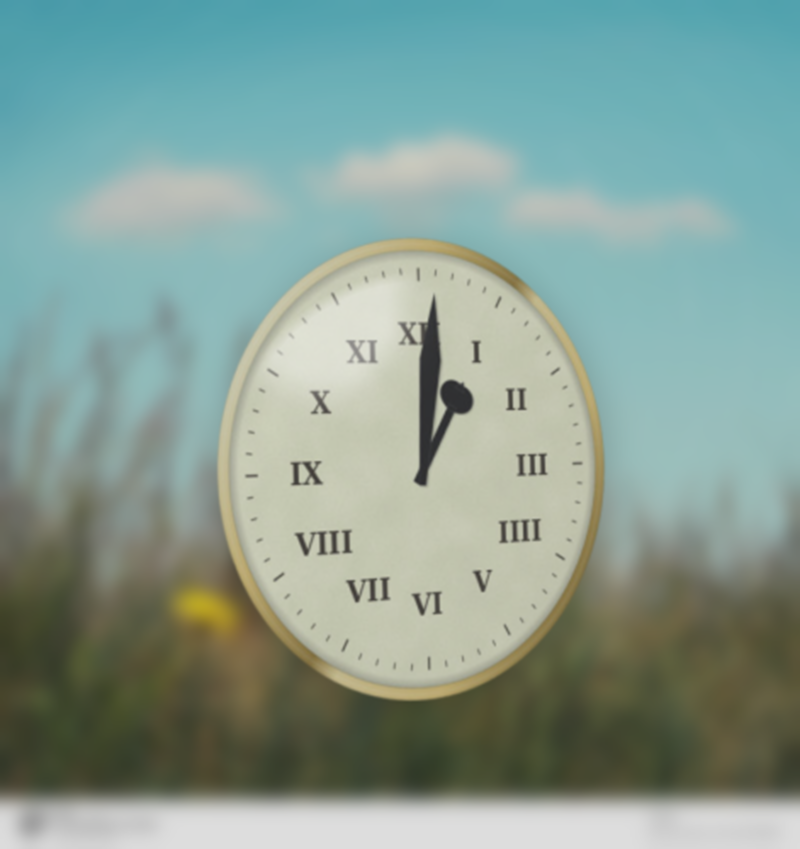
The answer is 1,01
